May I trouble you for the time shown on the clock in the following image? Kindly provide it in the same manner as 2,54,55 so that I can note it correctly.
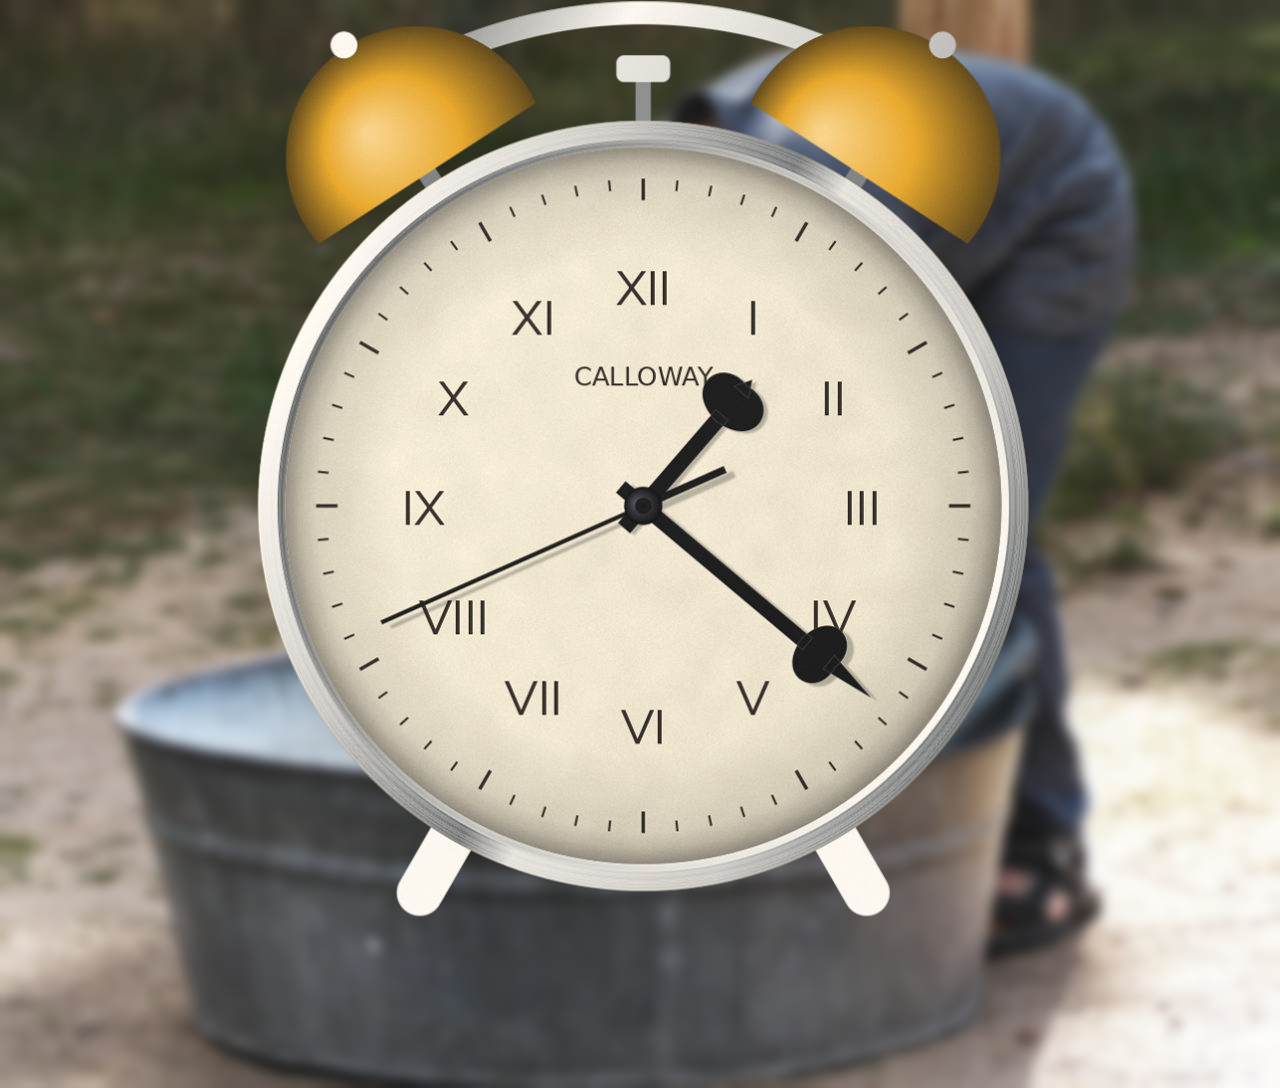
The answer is 1,21,41
